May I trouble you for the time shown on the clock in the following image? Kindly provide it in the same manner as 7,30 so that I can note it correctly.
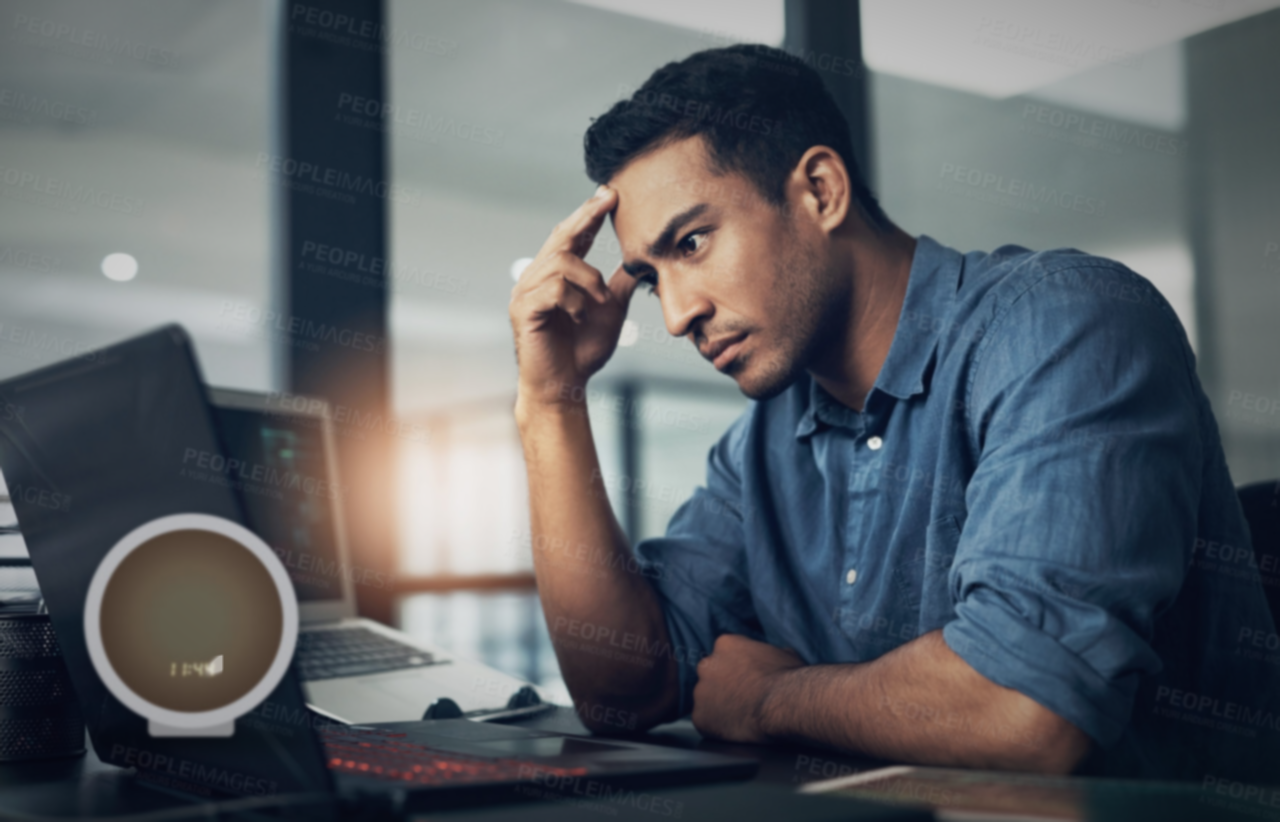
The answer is 11,44
